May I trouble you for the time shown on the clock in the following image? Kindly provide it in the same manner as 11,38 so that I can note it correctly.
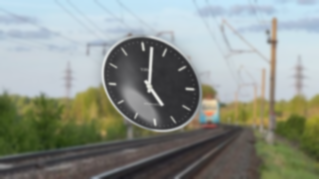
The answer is 5,02
